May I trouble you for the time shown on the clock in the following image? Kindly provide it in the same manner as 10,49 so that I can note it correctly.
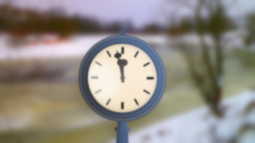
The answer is 11,58
